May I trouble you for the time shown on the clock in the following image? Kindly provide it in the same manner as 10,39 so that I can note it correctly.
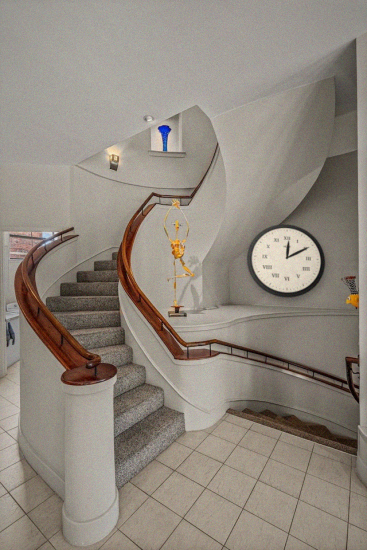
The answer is 12,10
